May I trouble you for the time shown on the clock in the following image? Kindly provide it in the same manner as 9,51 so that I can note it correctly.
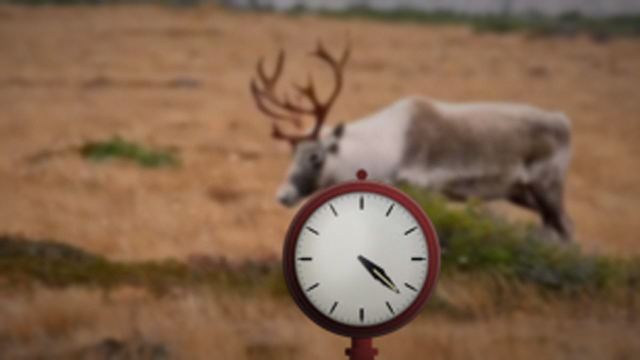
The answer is 4,22
